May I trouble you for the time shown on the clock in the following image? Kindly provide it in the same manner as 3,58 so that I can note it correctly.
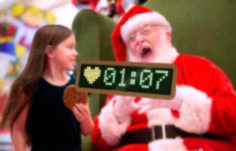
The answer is 1,07
